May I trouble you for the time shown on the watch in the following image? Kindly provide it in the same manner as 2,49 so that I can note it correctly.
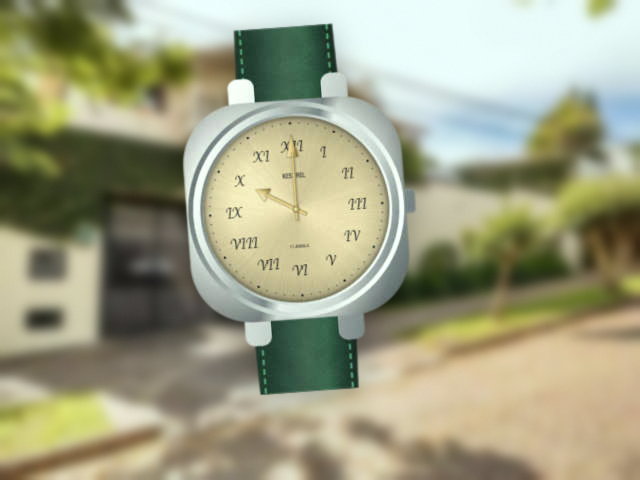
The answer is 10,00
